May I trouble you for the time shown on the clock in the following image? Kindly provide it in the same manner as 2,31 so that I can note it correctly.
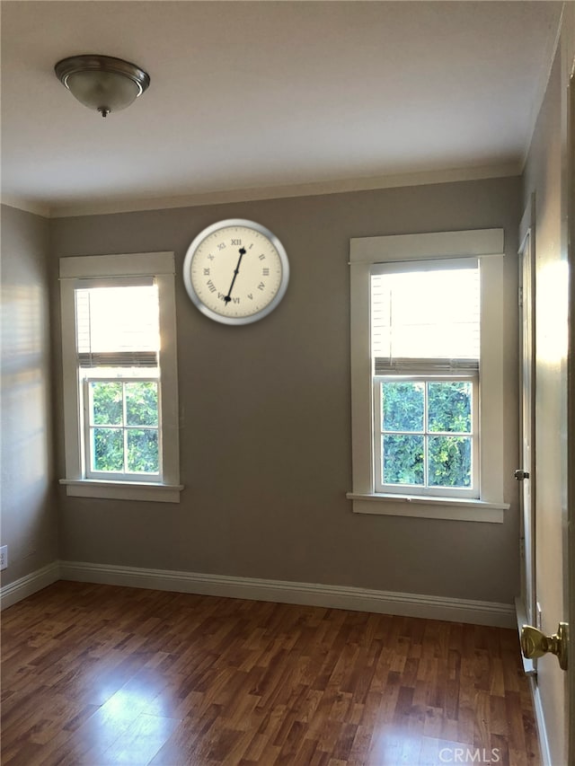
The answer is 12,33
